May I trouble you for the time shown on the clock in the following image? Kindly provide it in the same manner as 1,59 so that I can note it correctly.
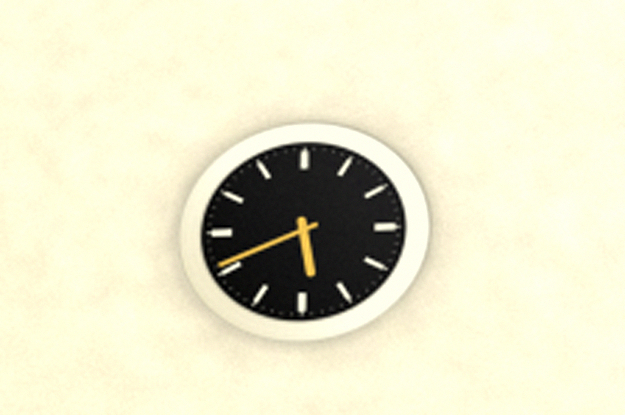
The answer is 5,41
